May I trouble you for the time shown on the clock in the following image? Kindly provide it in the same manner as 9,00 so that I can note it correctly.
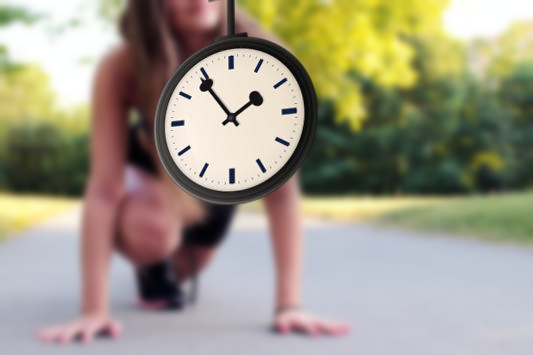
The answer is 1,54
